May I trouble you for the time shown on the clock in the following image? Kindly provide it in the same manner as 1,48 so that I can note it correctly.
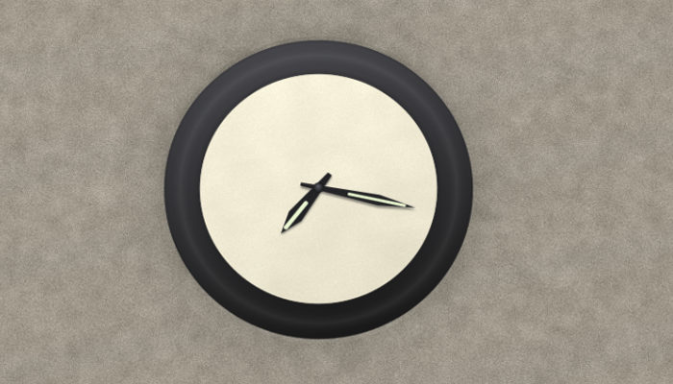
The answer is 7,17
